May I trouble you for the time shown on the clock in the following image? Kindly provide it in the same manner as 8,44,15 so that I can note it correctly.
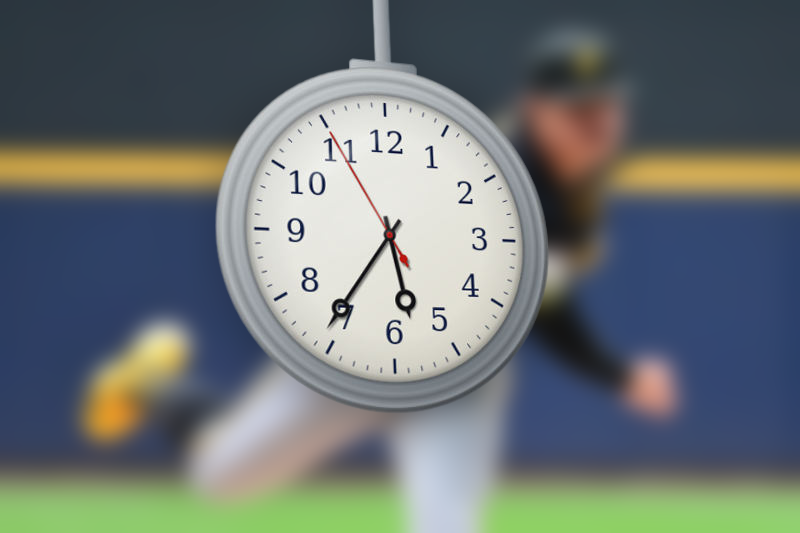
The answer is 5,35,55
